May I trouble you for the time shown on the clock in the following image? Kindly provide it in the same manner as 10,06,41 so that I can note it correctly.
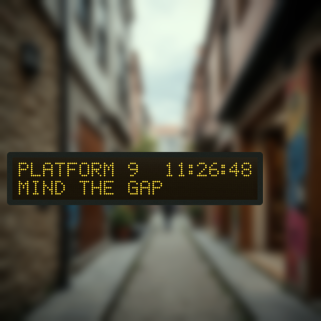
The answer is 11,26,48
